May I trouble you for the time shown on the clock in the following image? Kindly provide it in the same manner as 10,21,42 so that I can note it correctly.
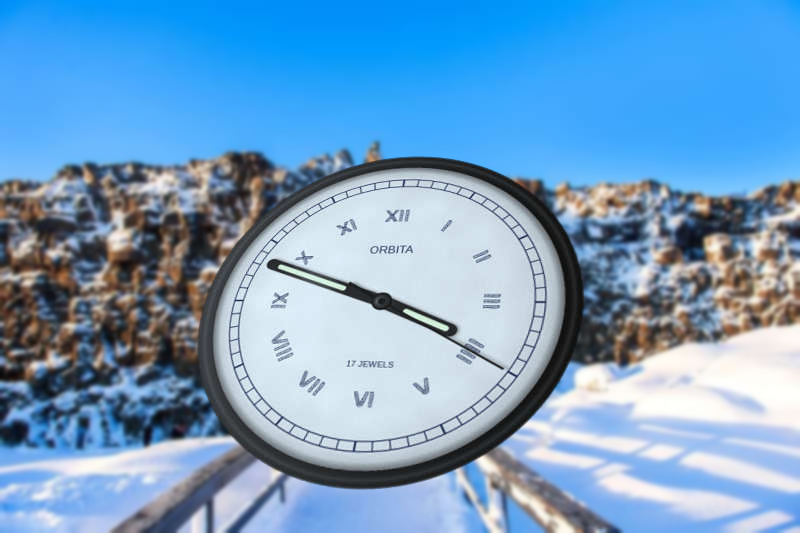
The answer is 3,48,20
